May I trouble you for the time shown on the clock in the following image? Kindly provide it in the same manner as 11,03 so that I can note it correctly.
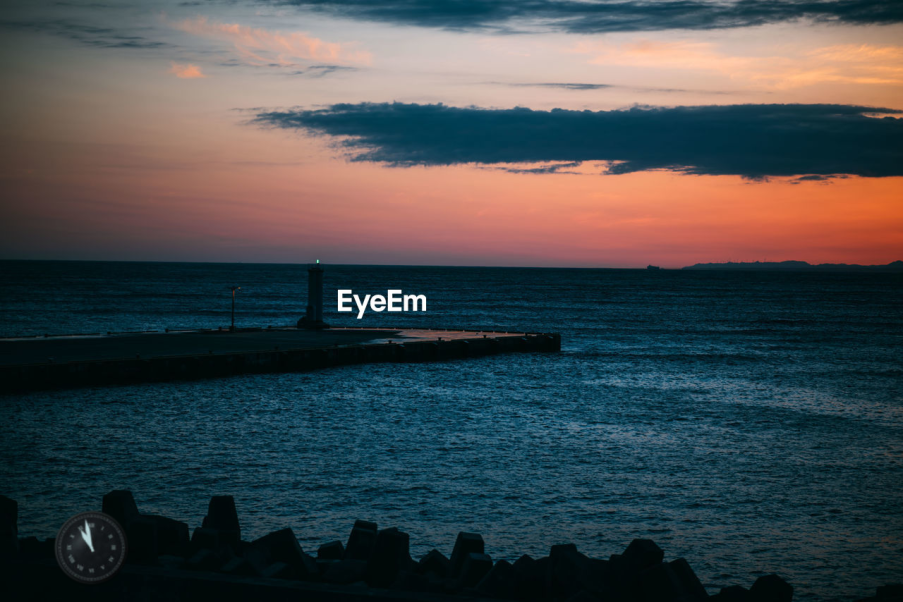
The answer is 10,58
